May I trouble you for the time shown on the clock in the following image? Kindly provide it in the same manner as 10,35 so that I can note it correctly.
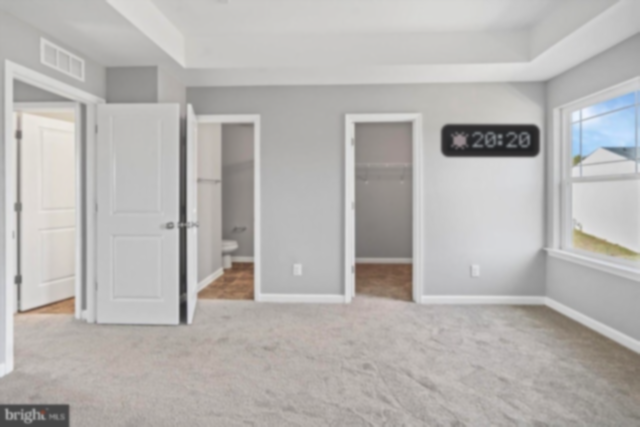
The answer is 20,20
